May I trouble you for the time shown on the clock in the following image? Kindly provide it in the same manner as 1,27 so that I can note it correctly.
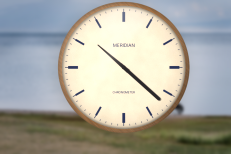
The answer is 10,22
